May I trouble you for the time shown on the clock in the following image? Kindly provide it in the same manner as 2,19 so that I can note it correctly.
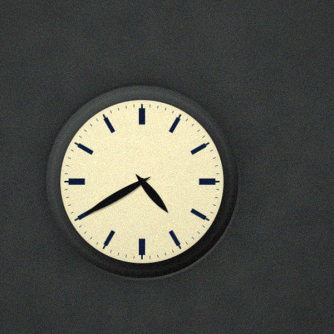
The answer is 4,40
